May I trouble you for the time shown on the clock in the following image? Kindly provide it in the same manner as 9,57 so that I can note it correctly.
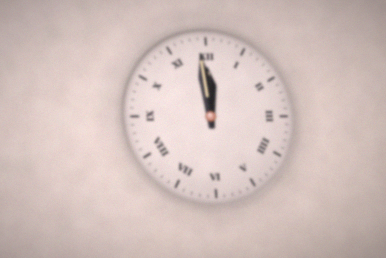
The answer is 11,59
